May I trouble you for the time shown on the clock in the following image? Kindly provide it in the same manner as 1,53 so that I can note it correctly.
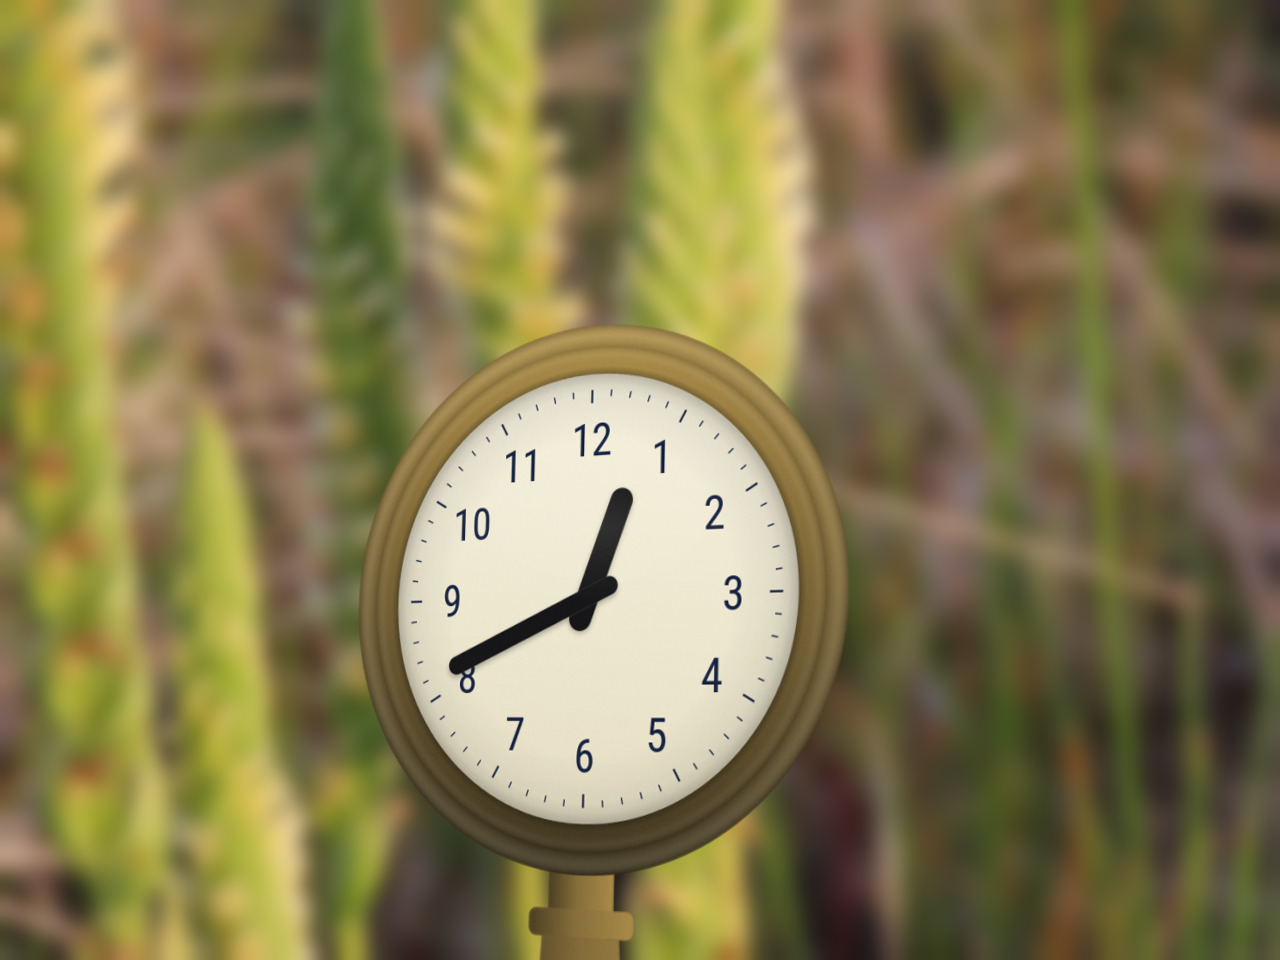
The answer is 12,41
